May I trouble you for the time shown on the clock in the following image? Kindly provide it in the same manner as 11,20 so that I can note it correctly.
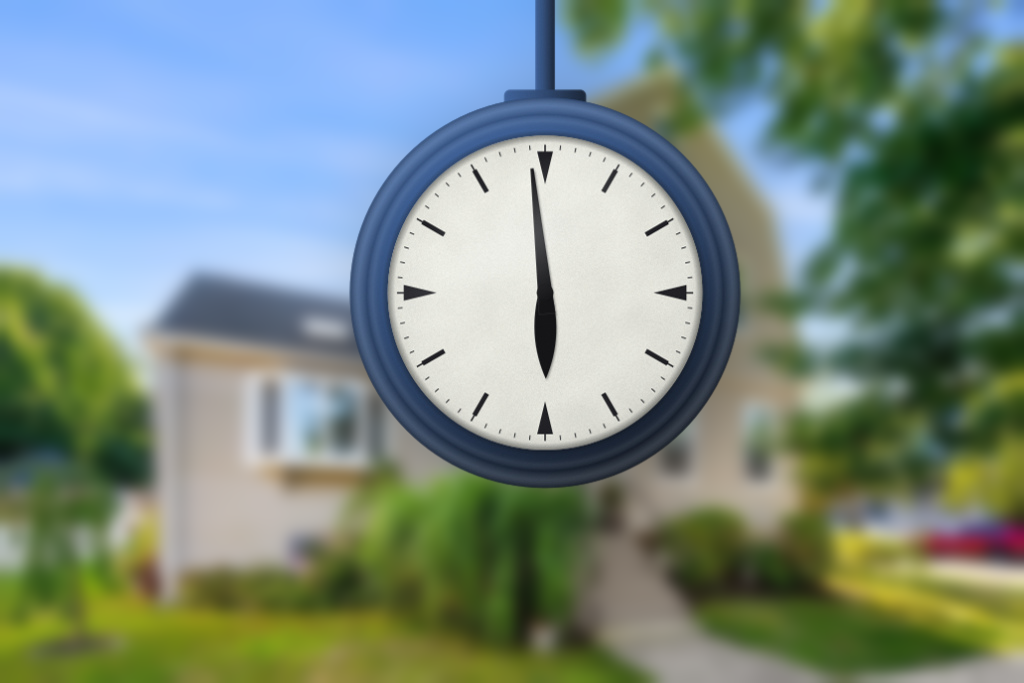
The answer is 5,59
